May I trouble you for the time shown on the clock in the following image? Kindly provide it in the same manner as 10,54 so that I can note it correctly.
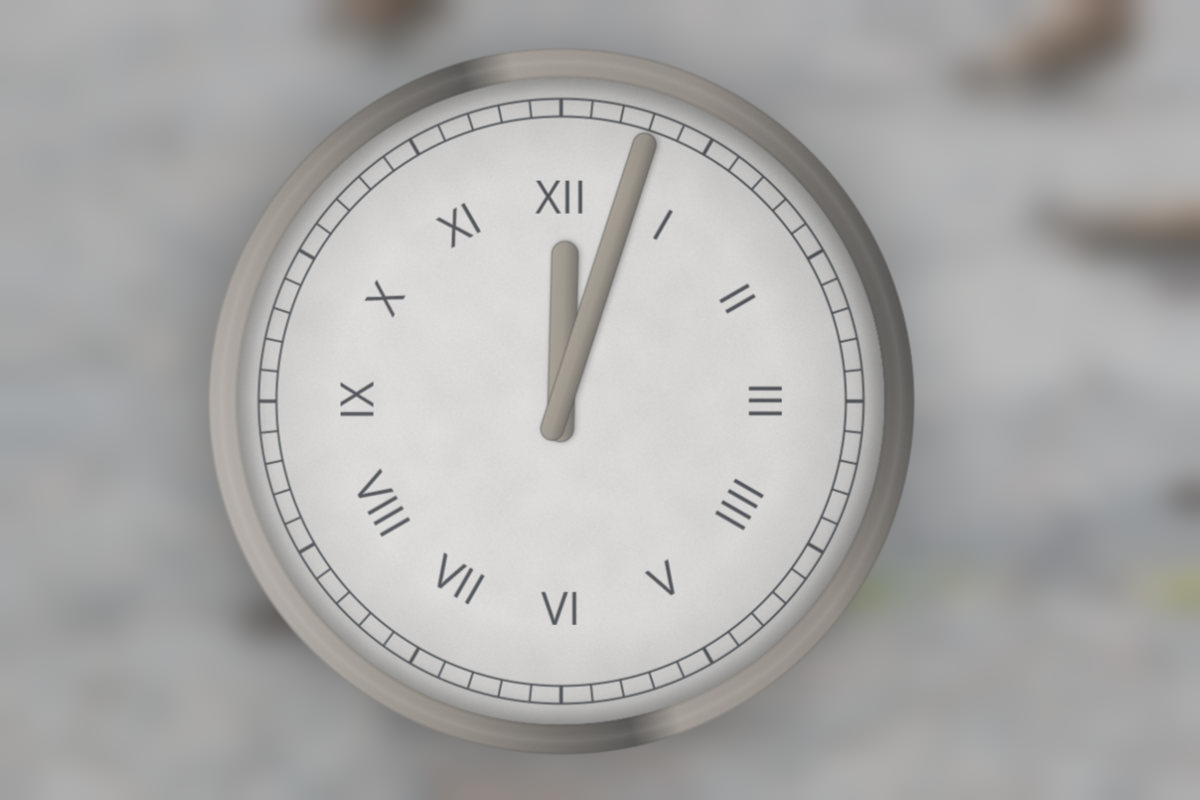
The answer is 12,03
